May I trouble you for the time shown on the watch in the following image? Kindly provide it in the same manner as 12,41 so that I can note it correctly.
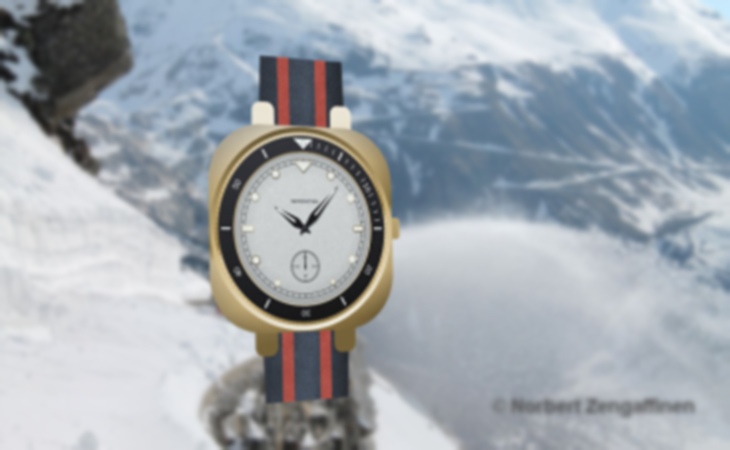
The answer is 10,07
